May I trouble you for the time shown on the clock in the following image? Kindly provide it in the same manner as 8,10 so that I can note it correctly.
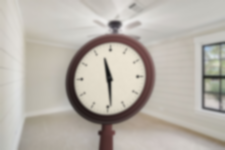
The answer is 11,29
